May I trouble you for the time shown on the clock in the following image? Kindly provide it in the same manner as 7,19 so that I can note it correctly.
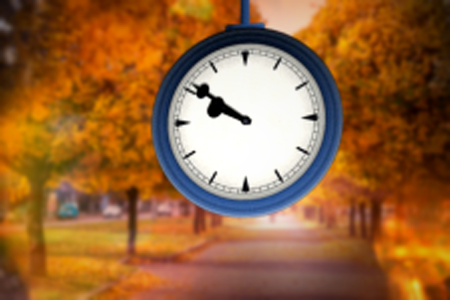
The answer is 9,51
